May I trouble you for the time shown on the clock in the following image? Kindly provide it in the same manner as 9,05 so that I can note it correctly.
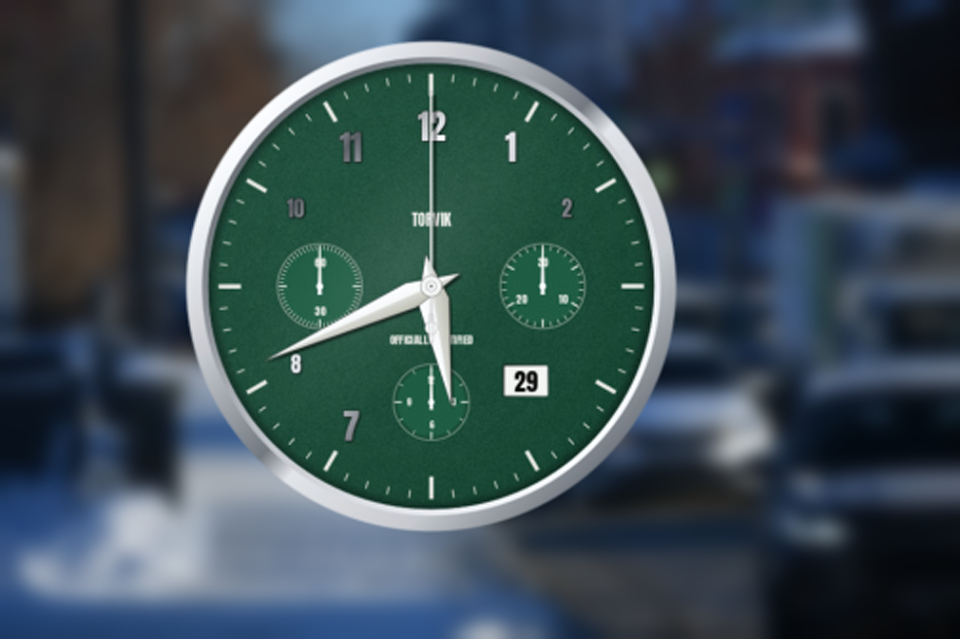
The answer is 5,41
